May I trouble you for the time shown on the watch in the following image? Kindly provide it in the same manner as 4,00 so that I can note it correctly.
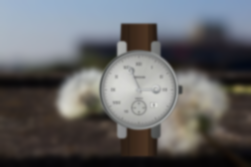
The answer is 2,56
